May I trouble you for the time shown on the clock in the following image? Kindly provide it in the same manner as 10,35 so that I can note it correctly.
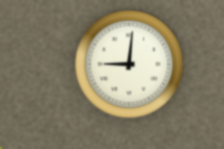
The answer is 9,01
